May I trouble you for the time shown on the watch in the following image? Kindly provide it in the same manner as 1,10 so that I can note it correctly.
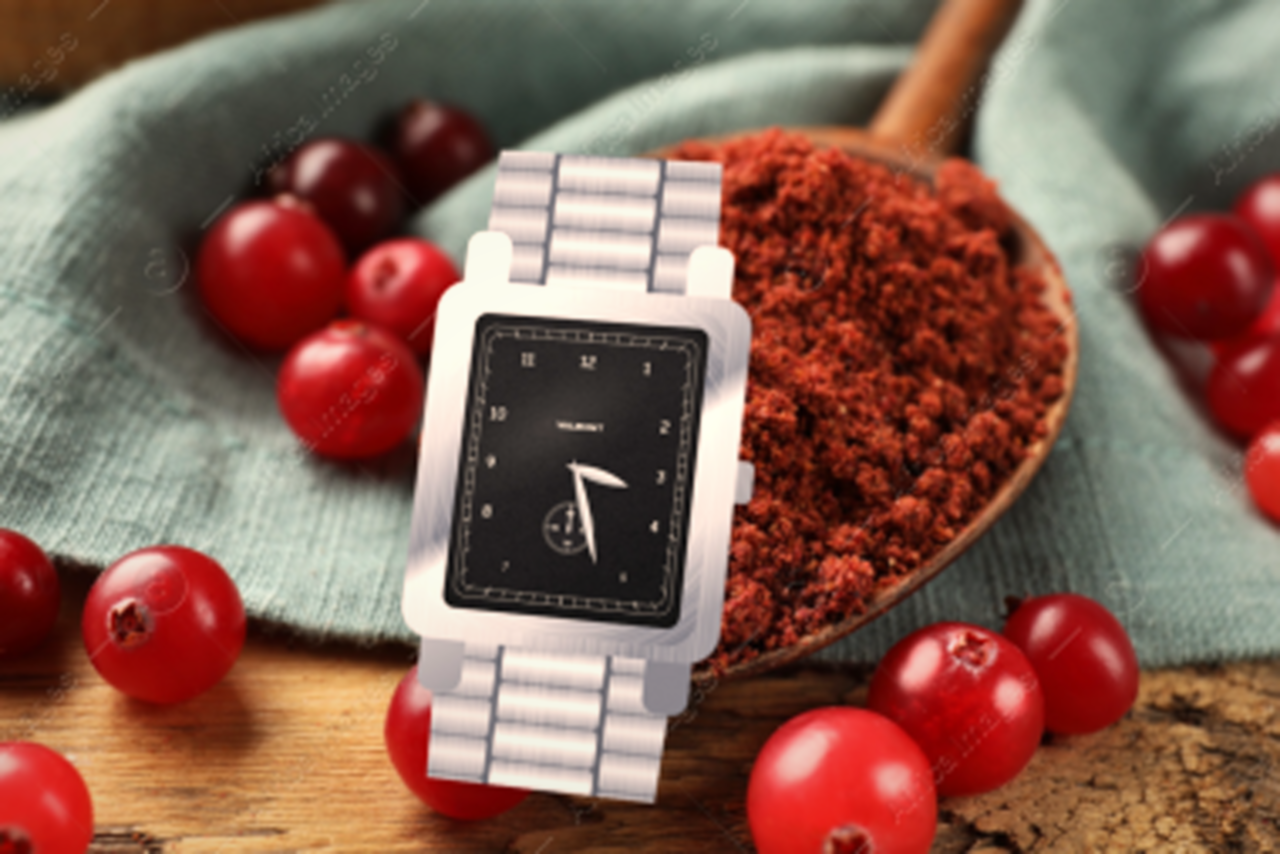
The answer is 3,27
